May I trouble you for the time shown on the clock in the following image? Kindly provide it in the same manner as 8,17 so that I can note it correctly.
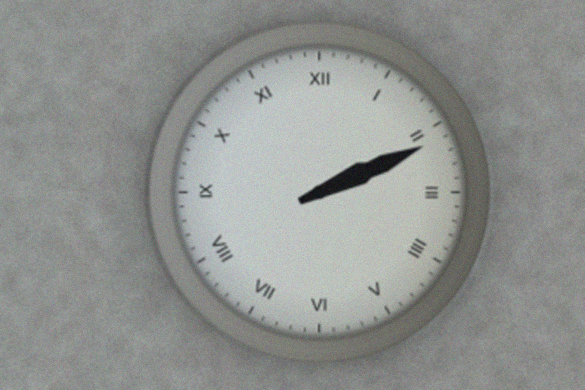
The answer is 2,11
